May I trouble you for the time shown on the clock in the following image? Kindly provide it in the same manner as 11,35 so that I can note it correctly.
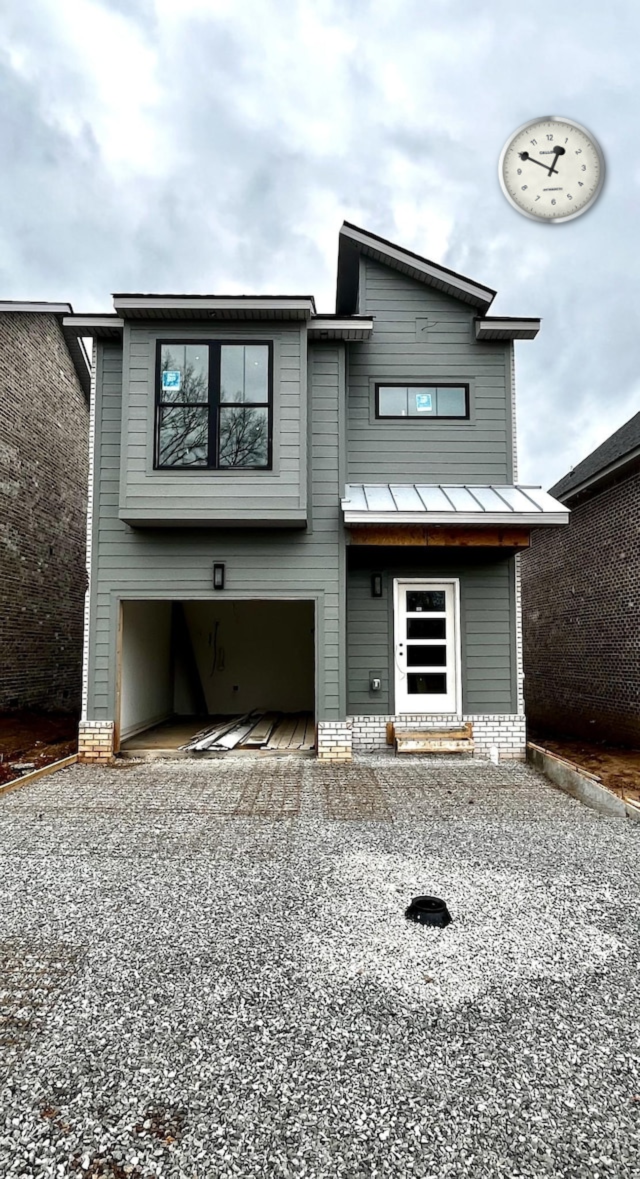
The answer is 12,50
